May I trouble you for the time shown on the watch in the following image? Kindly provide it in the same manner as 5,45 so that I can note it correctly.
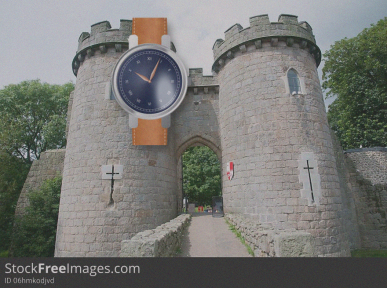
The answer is 10,04
